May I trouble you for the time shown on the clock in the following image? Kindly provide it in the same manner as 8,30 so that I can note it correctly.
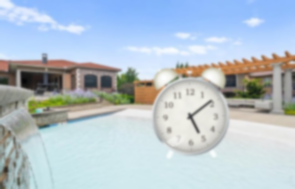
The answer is 5,09
